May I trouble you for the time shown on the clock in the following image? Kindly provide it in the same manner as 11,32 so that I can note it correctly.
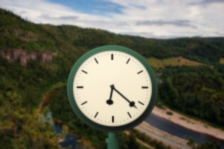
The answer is 6,22
